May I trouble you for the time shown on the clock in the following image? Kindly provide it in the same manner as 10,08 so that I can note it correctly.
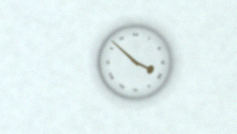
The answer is 3,52
